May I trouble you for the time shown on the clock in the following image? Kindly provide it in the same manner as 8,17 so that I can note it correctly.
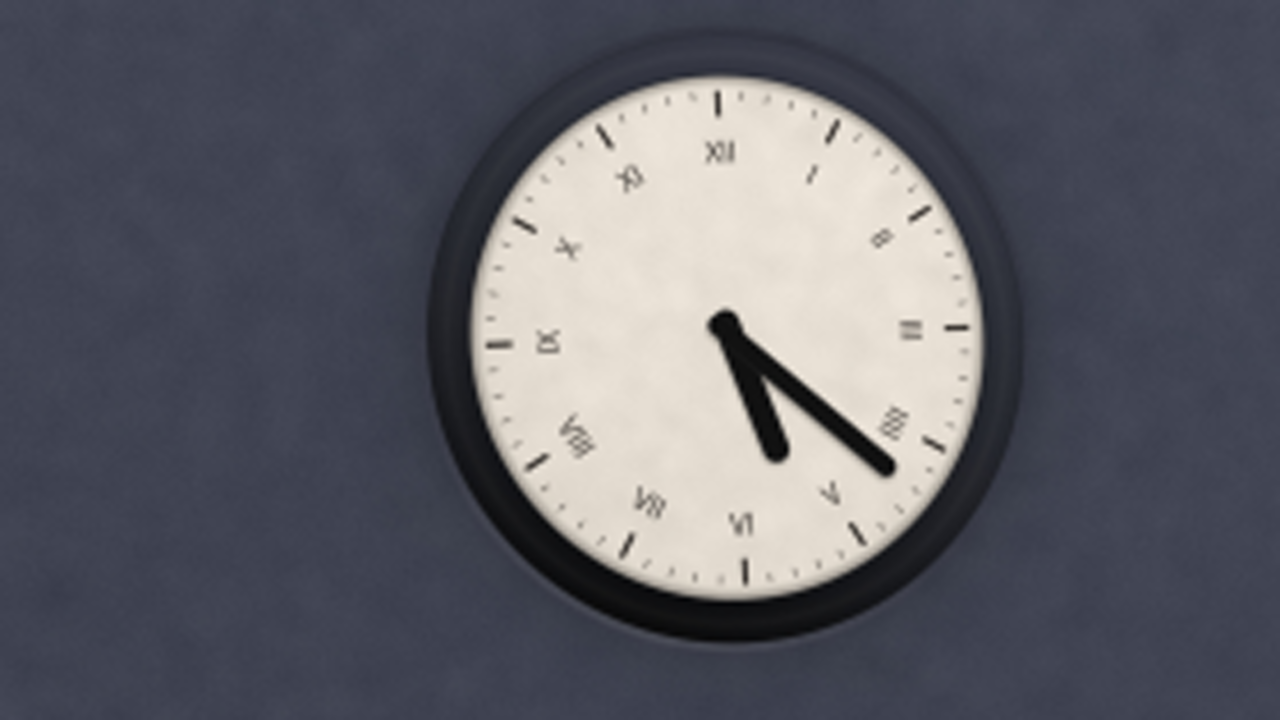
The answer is 5,22
